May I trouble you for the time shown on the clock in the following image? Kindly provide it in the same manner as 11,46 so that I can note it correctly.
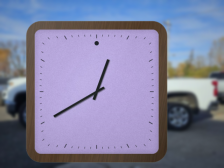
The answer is 12,40
